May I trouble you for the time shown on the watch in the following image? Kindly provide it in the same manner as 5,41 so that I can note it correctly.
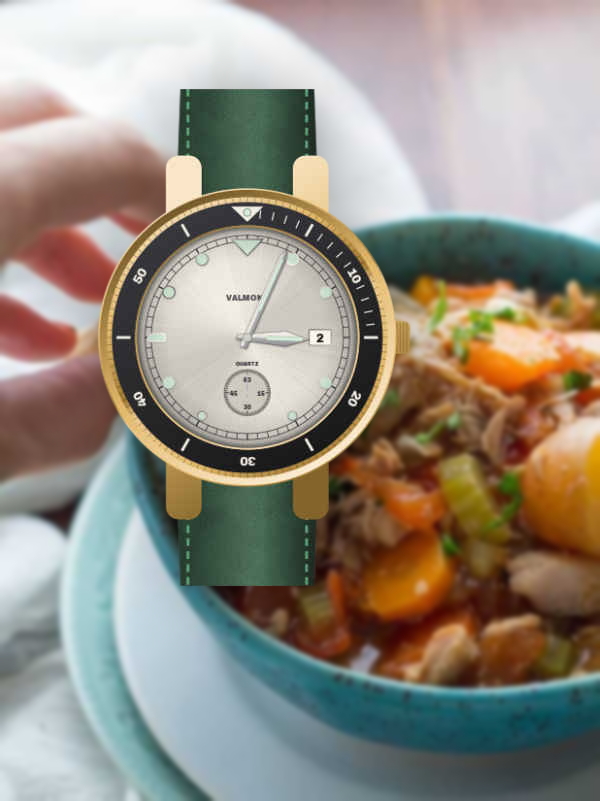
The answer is 3,04
